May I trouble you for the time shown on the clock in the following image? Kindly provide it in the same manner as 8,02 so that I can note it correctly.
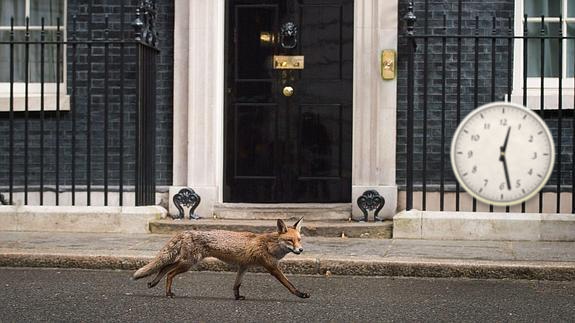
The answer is 12,28
